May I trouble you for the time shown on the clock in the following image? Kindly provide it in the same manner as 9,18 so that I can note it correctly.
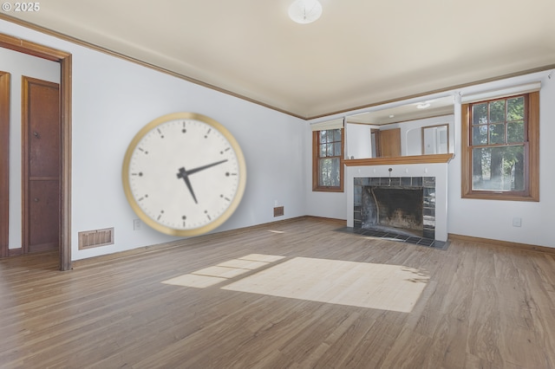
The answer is 5,12
